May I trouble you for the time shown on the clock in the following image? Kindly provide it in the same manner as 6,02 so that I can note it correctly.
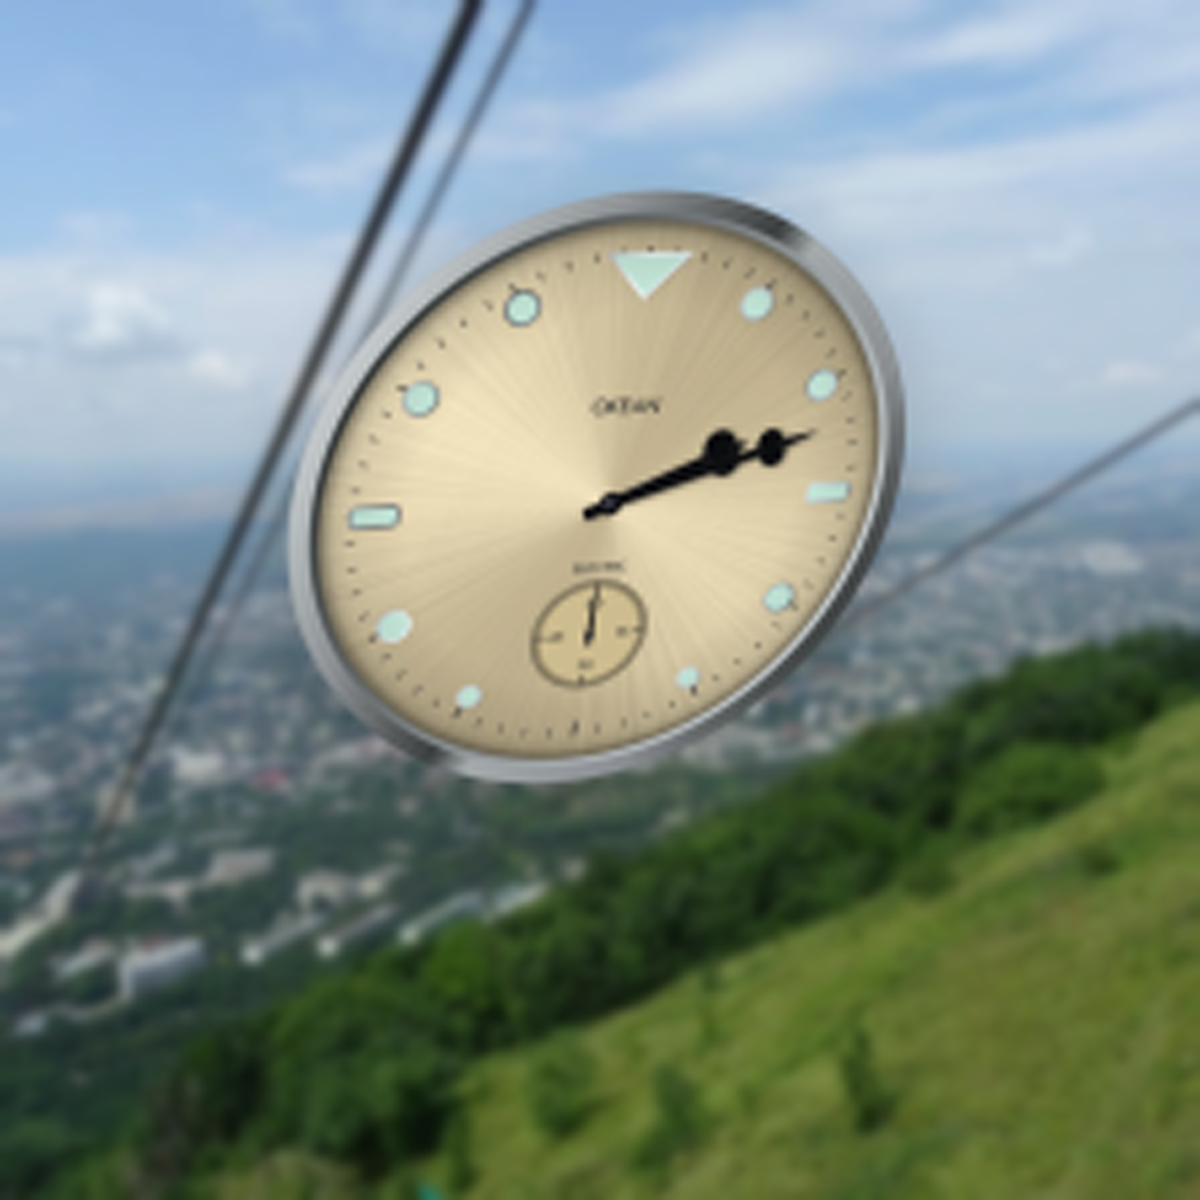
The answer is 2,12
